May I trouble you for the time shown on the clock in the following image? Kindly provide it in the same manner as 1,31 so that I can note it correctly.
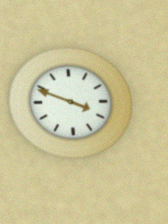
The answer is 3,49
